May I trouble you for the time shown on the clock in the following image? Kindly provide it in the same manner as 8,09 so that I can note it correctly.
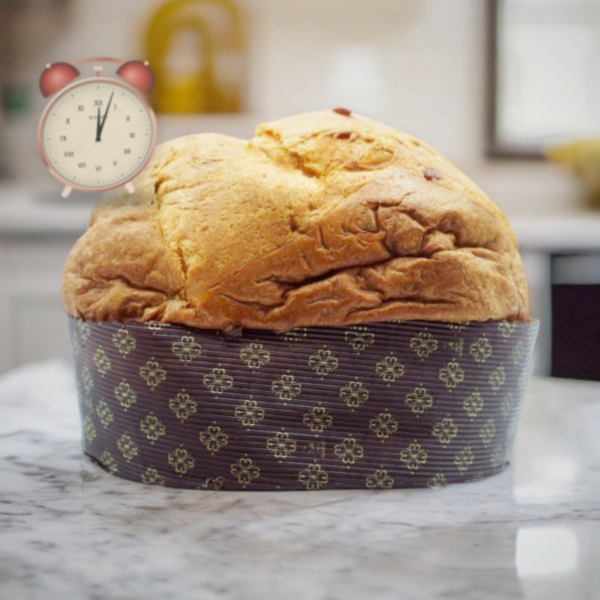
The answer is 12,03
